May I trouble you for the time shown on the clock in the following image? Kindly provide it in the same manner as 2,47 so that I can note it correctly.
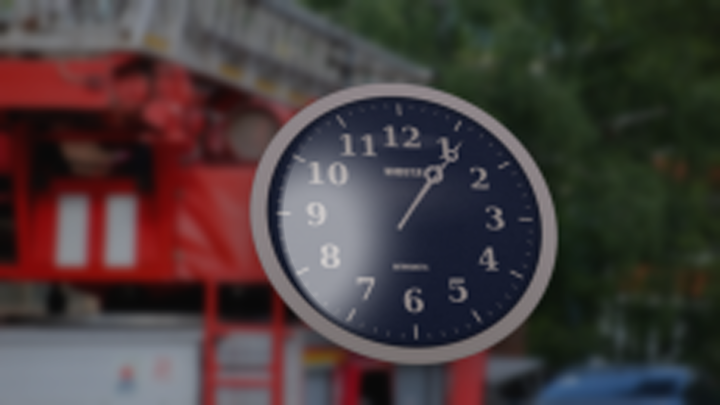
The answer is 1,06
